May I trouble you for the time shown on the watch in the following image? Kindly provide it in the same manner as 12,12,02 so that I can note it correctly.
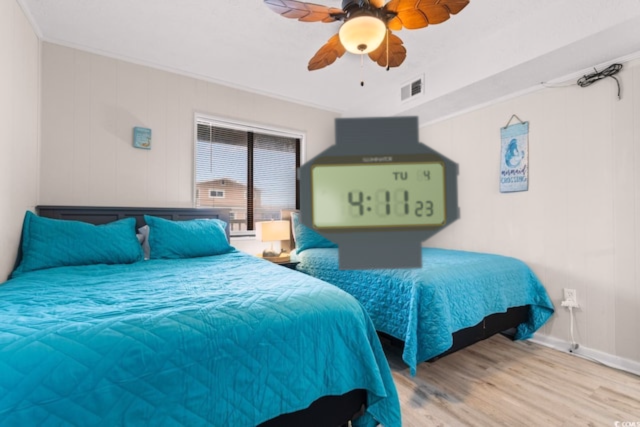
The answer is 4,11,23
